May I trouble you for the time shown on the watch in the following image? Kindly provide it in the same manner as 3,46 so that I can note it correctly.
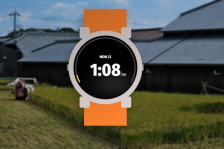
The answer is 1,08
